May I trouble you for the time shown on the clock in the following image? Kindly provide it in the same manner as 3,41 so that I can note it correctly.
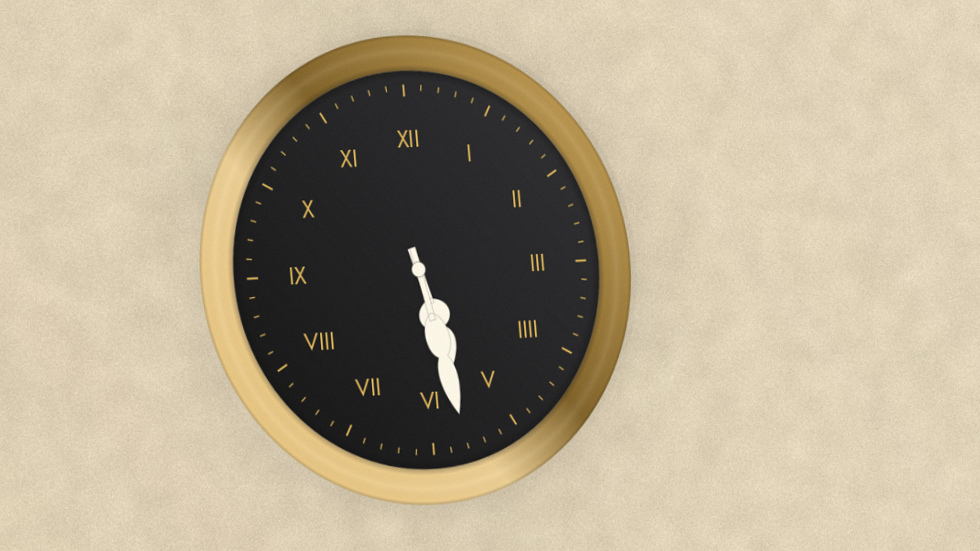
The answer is 5,28
